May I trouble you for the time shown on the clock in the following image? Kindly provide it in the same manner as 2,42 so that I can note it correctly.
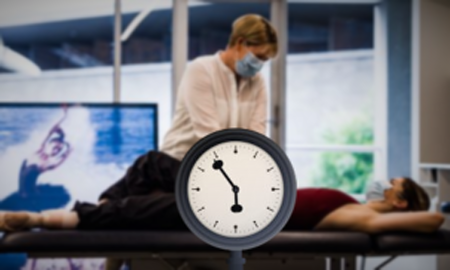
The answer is 5,54
